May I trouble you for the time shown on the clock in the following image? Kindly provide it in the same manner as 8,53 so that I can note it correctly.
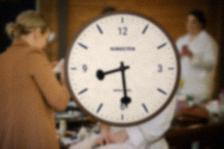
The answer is 8,29
